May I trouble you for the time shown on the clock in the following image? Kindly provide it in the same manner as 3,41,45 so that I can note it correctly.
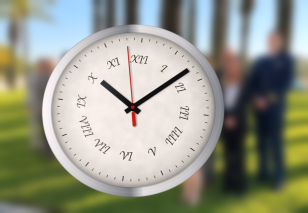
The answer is 10,07,58
